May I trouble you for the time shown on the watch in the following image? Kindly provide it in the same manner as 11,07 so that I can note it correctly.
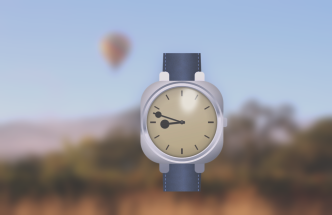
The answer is 8,48
